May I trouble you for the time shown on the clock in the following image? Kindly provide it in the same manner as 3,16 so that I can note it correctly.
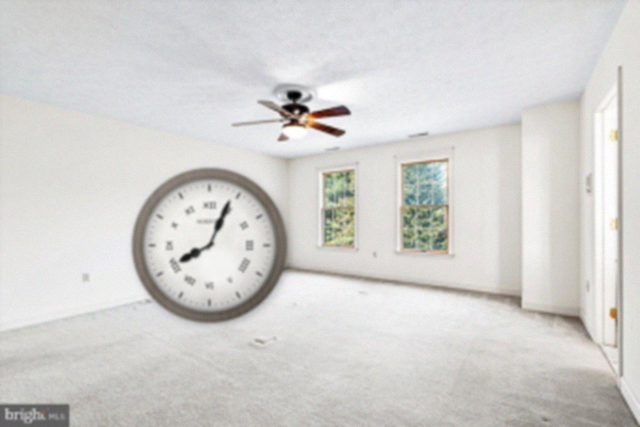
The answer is 8,04
